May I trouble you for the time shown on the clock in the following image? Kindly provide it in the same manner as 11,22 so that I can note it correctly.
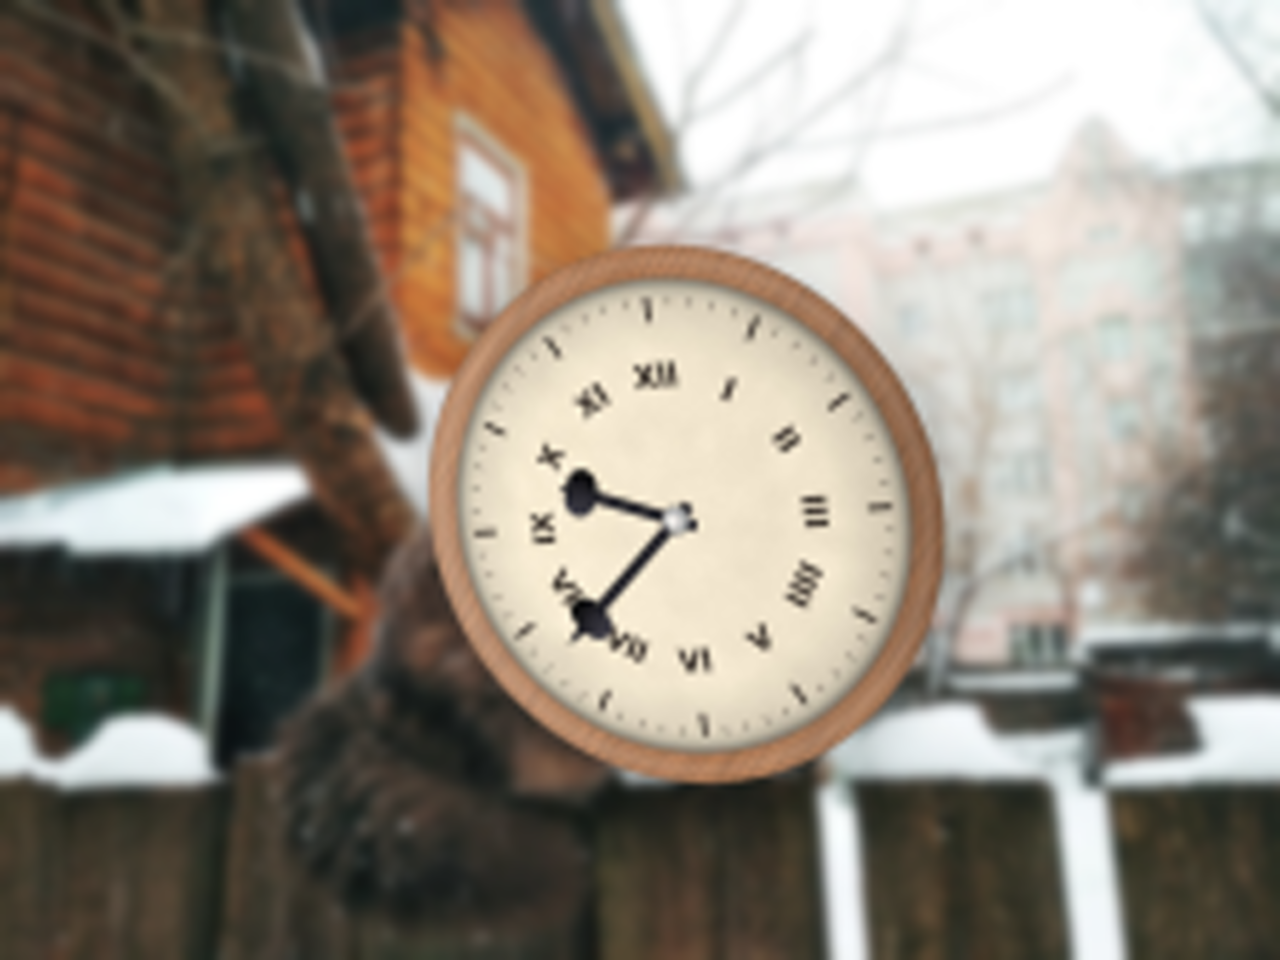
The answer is 9,38
